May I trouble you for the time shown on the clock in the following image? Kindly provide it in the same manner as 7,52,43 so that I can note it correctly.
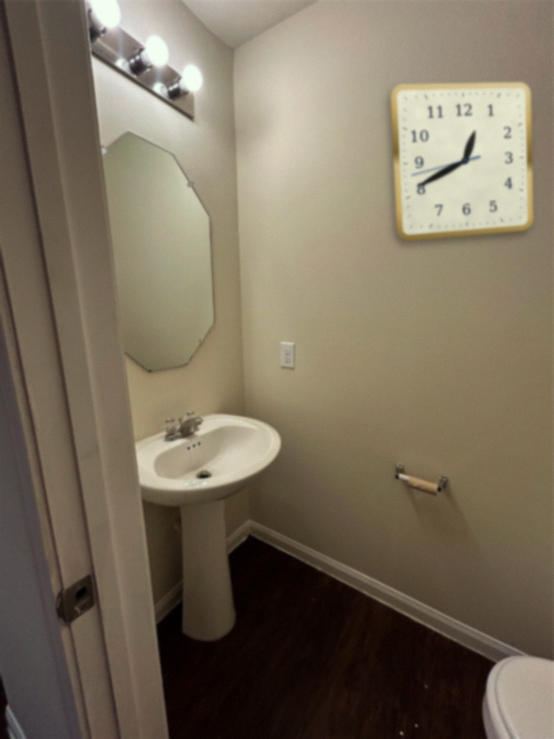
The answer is 12,40,43
